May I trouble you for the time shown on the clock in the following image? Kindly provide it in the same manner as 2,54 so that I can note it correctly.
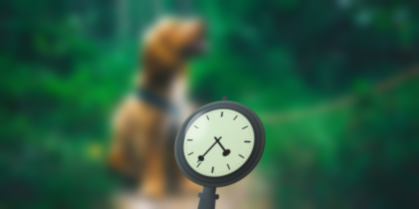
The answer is 4,36
